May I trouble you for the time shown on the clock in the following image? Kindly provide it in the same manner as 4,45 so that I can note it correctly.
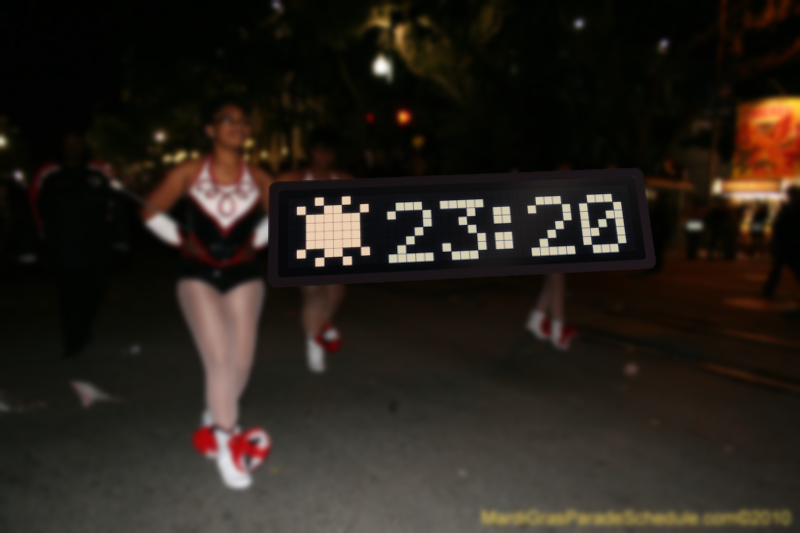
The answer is 23,20
